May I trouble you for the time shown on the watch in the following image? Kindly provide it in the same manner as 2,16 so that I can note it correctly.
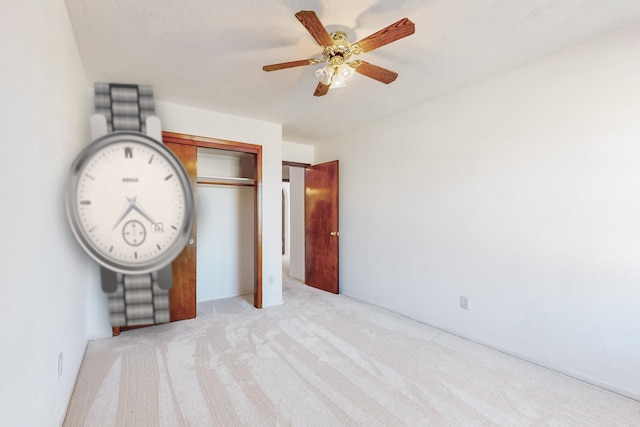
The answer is 7,22
